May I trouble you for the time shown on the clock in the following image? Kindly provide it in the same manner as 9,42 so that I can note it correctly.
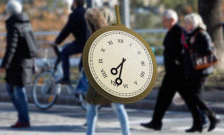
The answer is 7,33
